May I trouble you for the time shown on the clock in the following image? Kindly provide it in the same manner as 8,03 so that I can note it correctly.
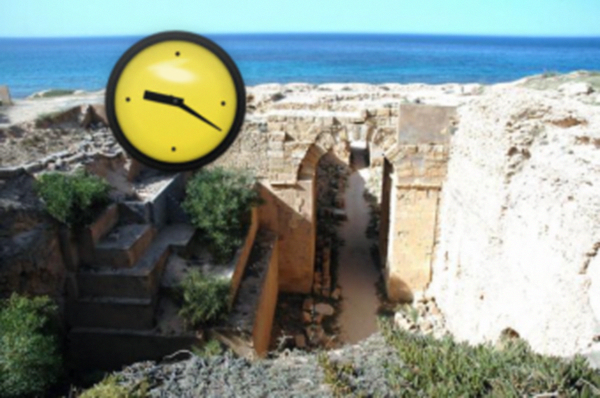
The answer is 9,20
